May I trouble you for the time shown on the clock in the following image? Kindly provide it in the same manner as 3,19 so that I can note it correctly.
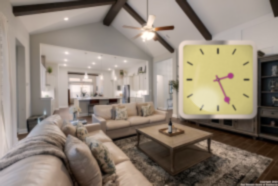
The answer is 2,26
